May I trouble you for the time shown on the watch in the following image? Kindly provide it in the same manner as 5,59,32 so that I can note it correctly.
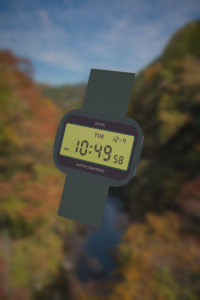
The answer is 10,49,58
